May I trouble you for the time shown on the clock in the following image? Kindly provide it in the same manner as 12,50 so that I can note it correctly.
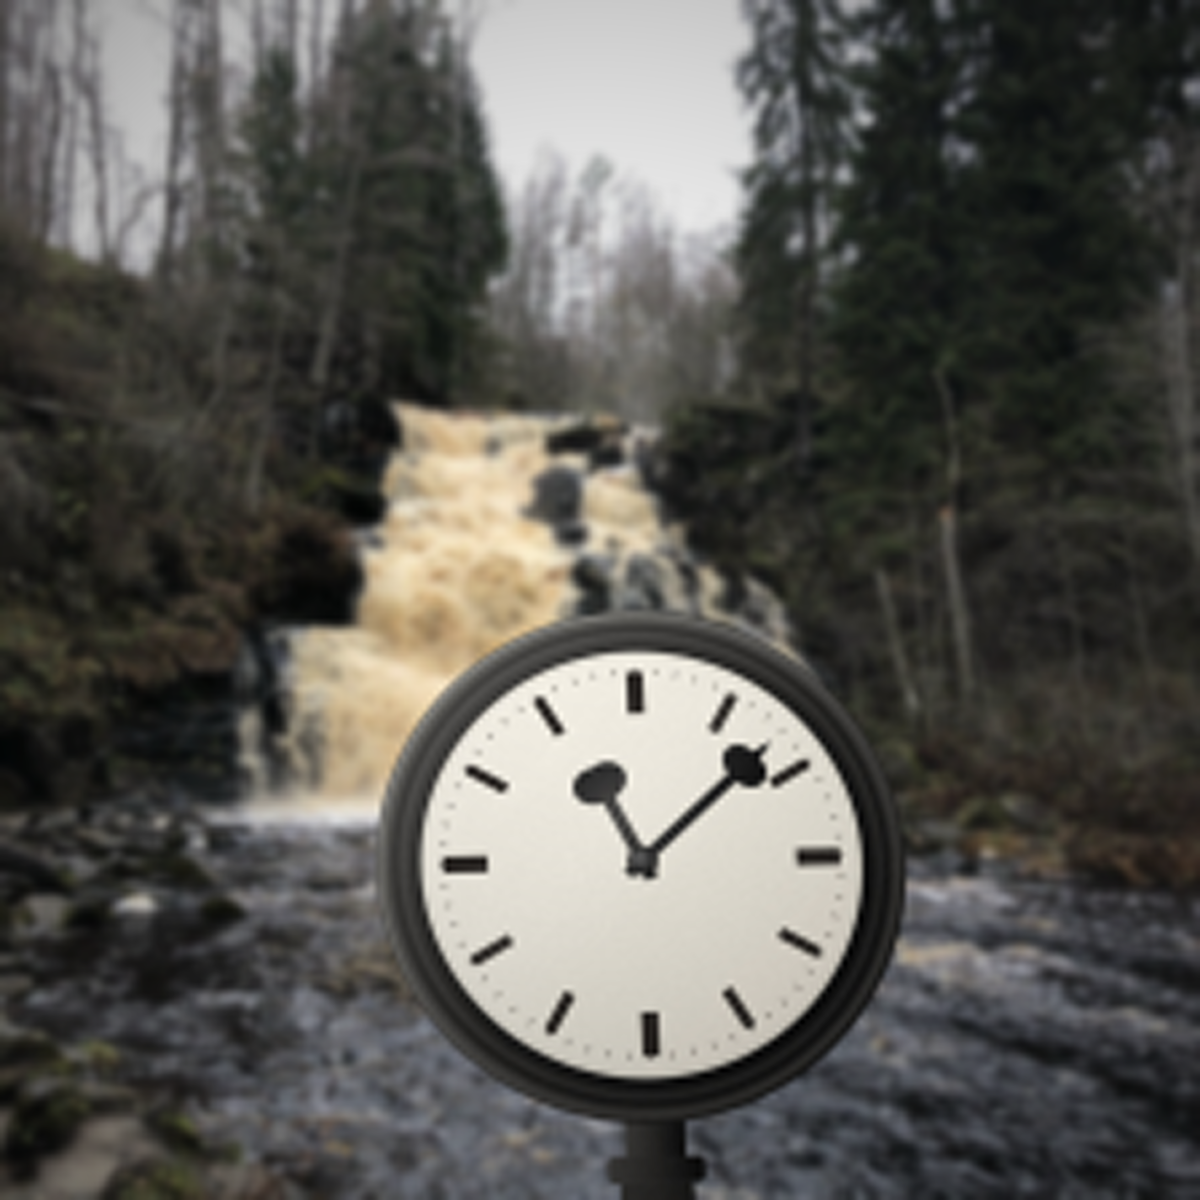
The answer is 11,08
